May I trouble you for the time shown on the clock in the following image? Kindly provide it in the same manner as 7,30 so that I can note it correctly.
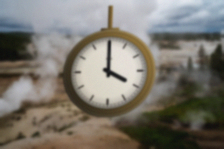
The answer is 4,00
